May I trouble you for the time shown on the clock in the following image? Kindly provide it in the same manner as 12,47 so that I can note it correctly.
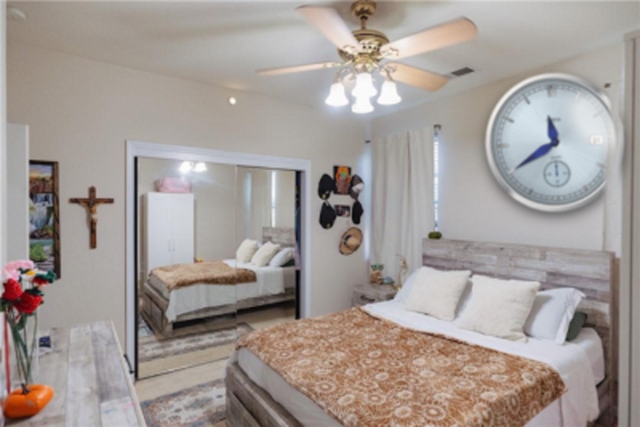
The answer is 11,40
